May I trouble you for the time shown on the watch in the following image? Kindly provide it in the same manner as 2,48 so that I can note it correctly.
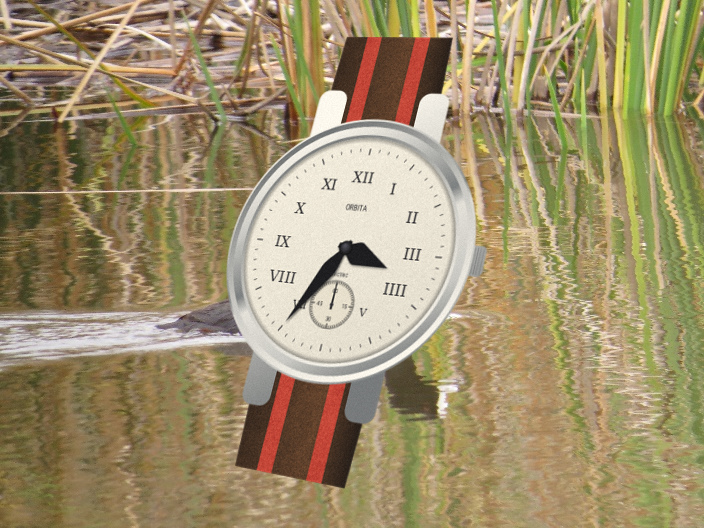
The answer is 3,35
